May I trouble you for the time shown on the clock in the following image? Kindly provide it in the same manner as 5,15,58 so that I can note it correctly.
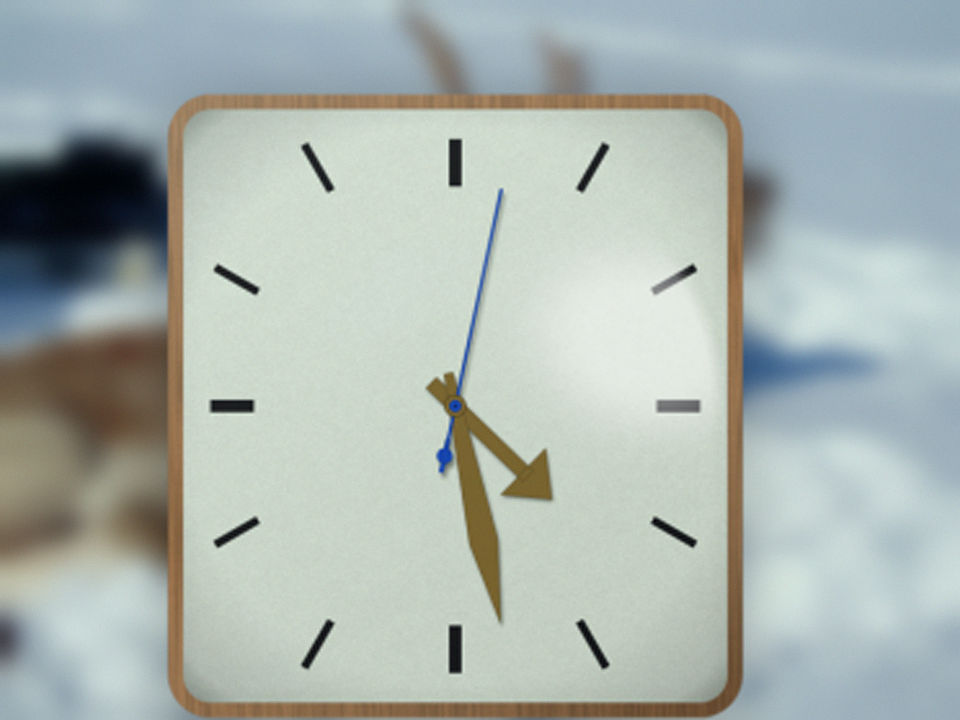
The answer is 4,28,02
